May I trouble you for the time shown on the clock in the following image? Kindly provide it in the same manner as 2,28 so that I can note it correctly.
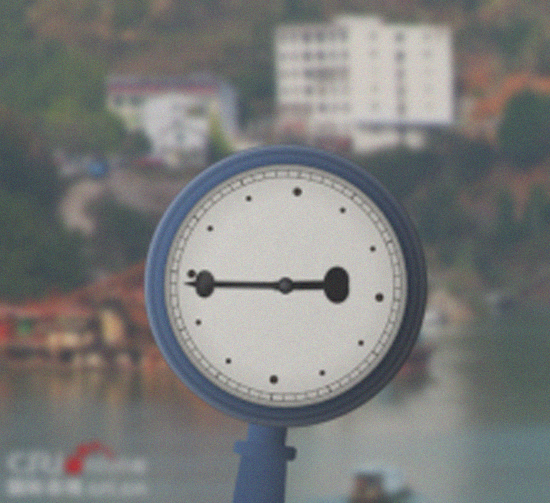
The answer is 2,44
